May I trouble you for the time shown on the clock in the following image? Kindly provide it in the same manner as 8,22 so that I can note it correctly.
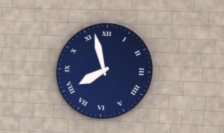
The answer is 7,57
